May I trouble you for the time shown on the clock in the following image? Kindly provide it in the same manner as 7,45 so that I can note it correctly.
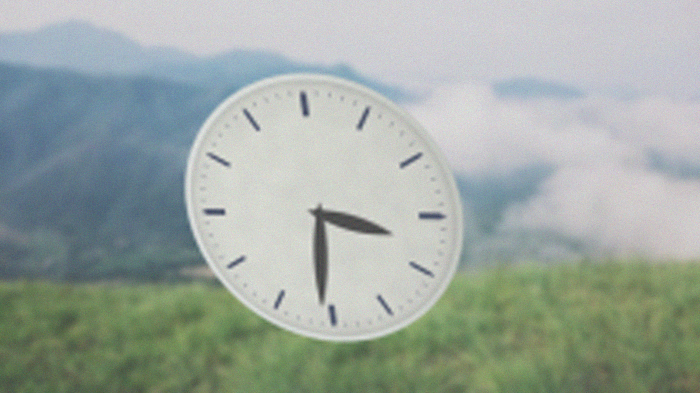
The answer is 3,31
